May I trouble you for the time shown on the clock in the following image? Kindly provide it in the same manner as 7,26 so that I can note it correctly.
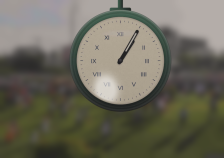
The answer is 1,05
